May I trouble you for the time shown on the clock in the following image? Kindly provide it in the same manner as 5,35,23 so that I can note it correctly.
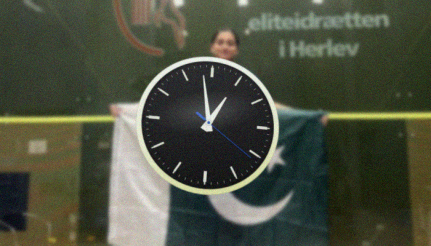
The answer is 12,58,21
